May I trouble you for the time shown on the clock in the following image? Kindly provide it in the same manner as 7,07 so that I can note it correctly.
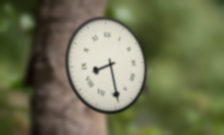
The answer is 8,29
